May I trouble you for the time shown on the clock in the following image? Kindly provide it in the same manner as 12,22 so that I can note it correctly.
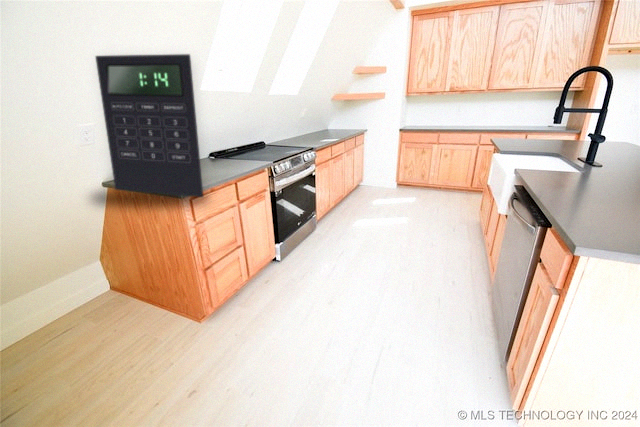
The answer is 1,14
